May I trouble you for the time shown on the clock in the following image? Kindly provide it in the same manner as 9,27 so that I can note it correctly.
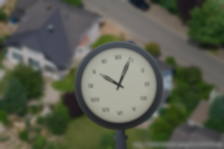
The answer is 10,04
